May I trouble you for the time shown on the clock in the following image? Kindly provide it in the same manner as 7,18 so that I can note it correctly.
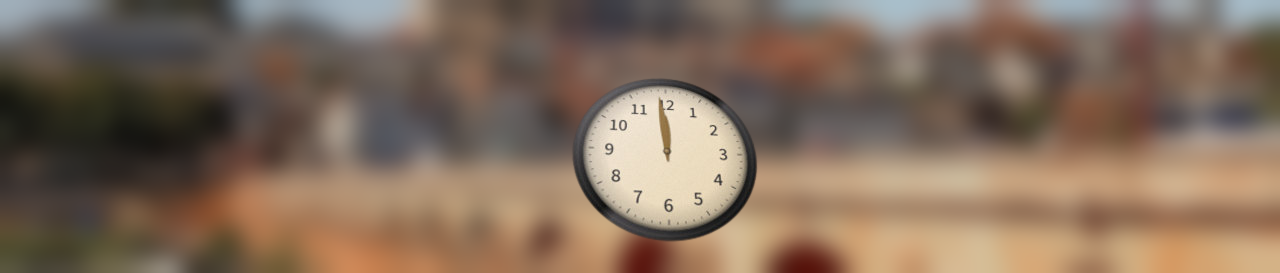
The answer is 11,59
